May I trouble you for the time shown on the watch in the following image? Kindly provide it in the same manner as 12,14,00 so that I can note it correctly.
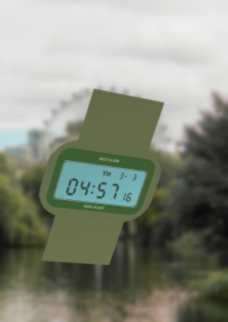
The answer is 4,57,16
